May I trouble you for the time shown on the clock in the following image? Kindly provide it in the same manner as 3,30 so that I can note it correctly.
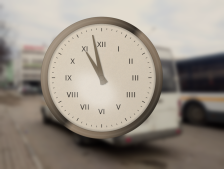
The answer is 10,58
